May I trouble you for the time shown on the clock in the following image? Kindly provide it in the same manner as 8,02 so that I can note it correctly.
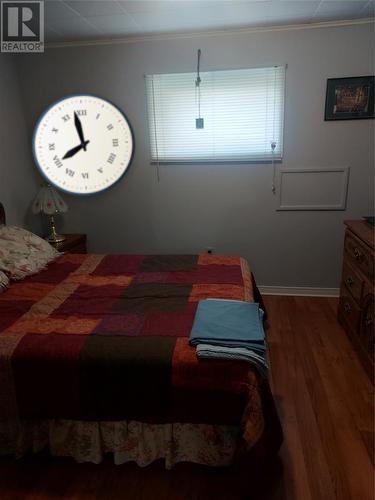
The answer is 7,58
